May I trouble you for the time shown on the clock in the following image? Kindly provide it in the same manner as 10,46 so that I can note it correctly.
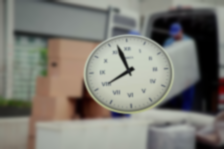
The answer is 7,57
